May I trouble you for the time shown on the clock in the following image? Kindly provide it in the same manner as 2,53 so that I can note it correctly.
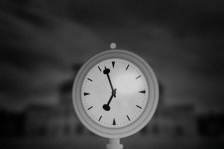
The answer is 6,57
